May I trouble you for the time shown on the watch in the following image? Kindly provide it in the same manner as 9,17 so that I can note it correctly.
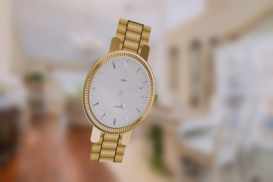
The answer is 5,11
